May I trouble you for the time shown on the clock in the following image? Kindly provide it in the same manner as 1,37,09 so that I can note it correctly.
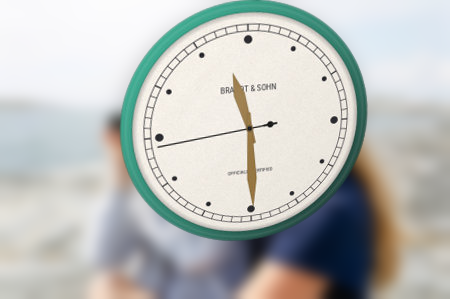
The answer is 11,29,44
